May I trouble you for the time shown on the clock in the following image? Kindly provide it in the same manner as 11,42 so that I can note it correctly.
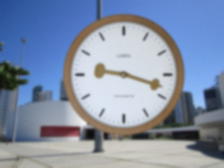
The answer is 9,18
